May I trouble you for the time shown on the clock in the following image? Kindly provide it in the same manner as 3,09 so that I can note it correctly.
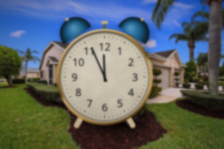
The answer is 11,56
